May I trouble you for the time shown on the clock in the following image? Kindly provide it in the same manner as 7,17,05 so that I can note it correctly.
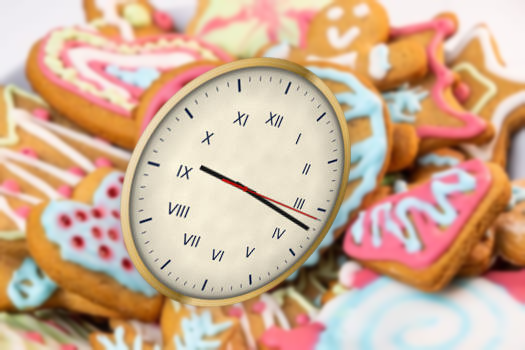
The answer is 9,17,16
